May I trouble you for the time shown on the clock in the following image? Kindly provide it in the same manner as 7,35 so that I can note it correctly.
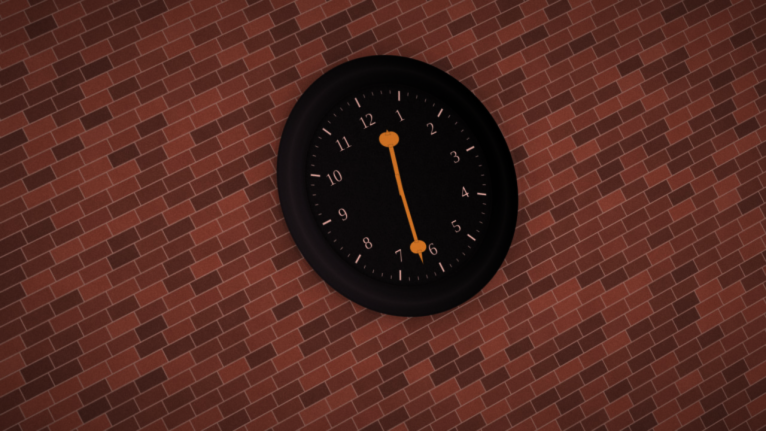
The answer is 12,32
